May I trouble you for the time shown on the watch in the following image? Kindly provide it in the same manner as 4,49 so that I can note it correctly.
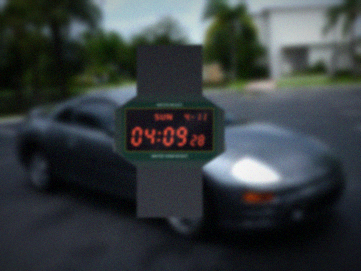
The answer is 4,09
